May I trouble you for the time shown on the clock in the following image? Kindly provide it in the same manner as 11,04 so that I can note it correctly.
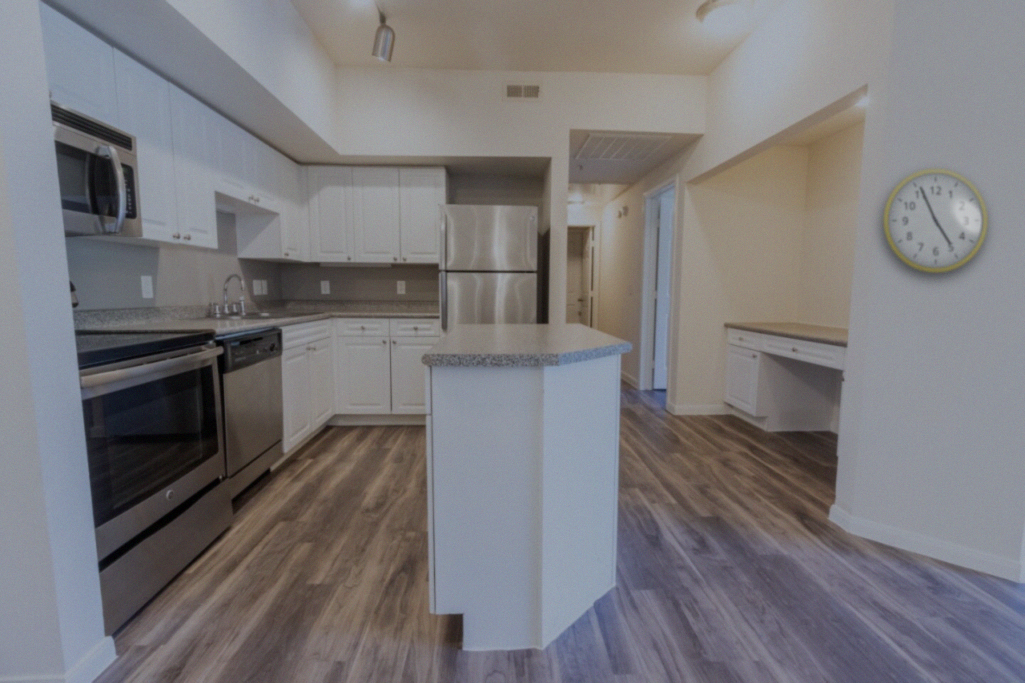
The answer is 4,56
